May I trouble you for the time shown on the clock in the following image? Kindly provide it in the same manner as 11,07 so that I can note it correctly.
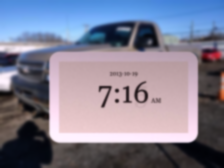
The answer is 7,16
